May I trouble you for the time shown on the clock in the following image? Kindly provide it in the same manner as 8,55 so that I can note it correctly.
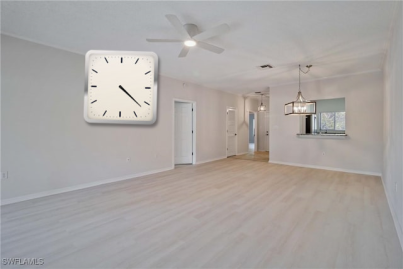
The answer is 4,22
